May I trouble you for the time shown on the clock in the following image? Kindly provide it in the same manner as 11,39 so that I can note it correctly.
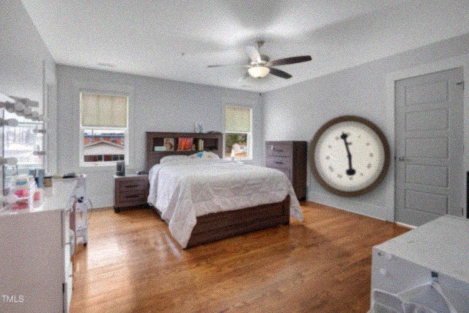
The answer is 5,58
